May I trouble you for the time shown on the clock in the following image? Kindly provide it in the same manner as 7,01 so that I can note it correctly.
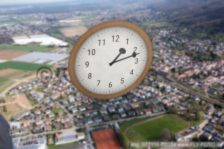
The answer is 1,12
